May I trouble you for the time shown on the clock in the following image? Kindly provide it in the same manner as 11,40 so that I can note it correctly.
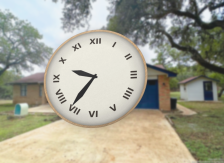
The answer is 9,36
